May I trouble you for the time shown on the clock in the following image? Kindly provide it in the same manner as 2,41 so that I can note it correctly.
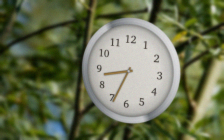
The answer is 8,34
